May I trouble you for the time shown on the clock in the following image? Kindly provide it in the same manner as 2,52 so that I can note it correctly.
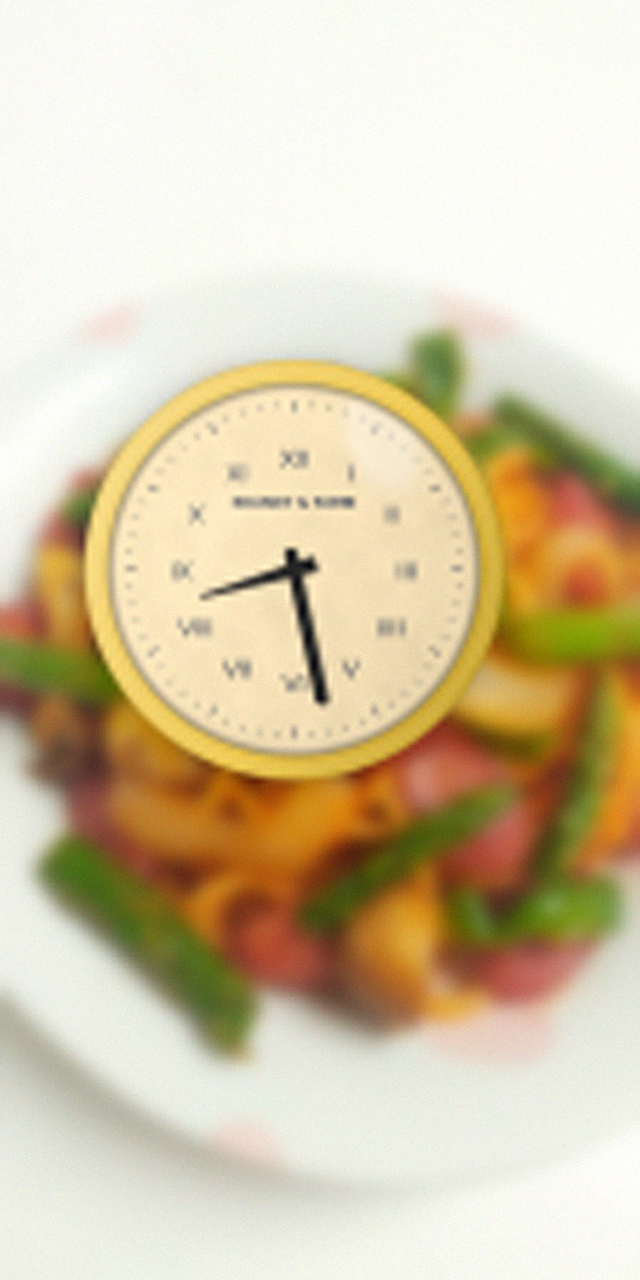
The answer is 8,28
